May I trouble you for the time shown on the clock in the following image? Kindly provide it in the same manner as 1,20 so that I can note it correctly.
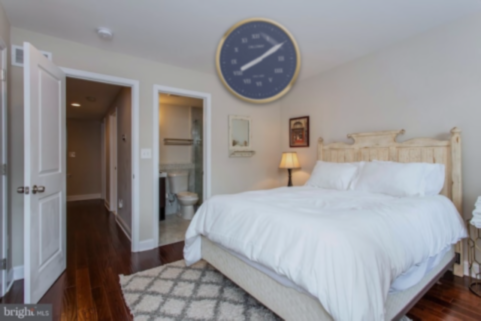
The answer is 8,10
